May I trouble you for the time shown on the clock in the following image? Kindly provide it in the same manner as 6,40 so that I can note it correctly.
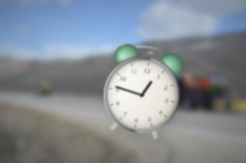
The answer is 12,46
